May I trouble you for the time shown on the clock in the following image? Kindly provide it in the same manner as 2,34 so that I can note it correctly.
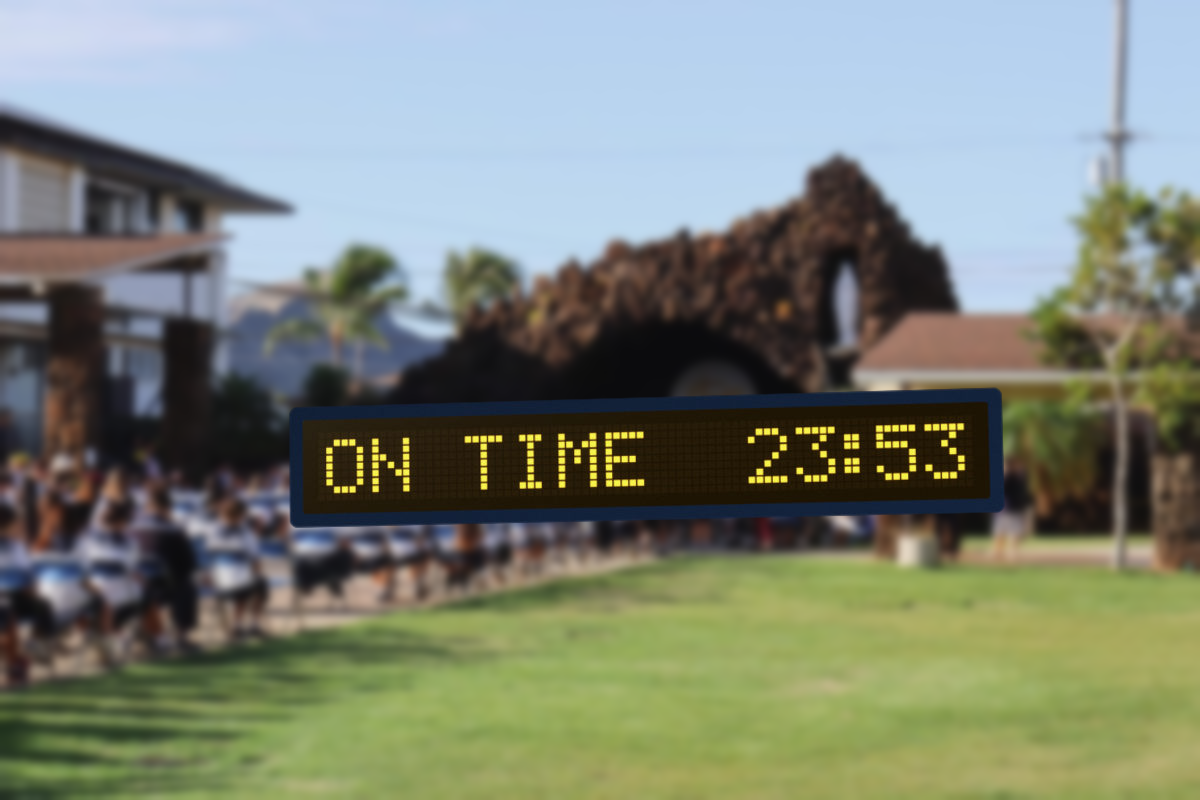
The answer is 23,53
